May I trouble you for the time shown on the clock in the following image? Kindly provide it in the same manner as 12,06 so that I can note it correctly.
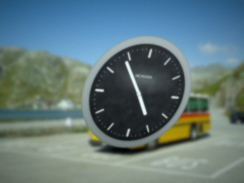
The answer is 4,54
